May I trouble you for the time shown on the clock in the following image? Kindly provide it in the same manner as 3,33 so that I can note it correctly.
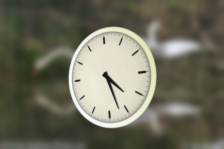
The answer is 4,27
